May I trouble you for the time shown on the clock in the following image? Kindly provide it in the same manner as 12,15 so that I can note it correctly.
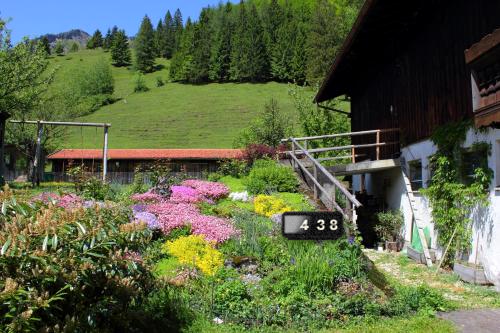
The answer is 4,38
